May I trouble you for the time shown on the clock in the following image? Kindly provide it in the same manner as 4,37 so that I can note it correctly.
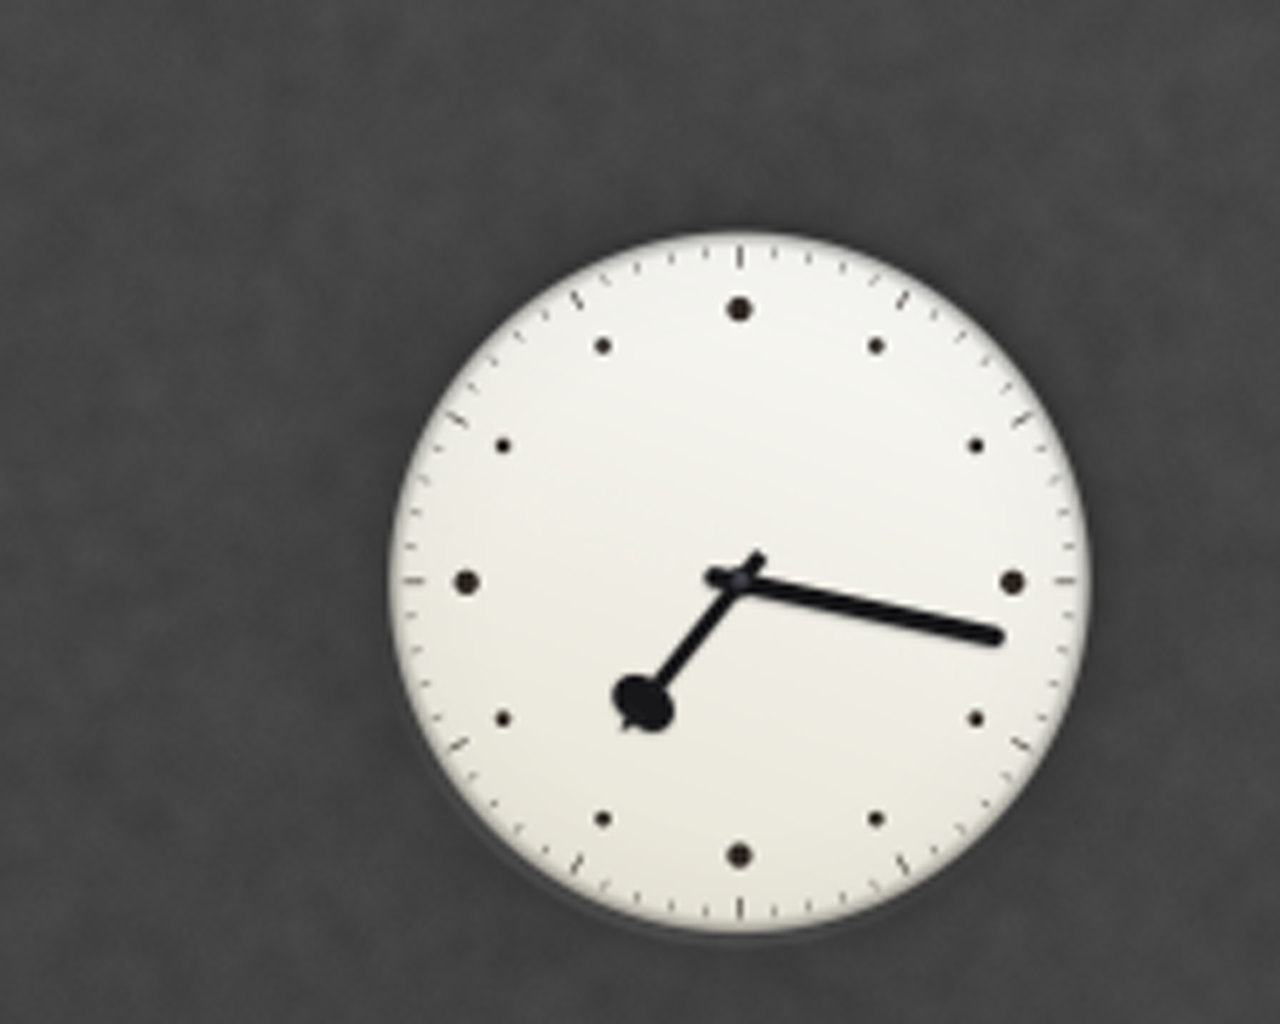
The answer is 7,17
